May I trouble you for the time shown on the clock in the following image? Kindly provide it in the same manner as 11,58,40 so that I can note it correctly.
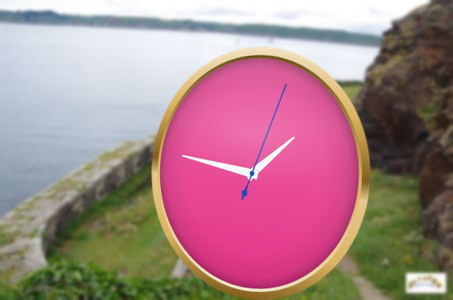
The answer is 1,47,04
